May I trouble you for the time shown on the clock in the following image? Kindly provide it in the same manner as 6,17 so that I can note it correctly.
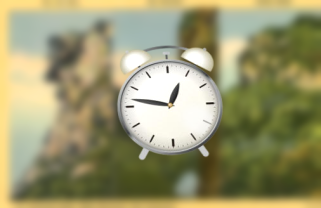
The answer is 12,47
